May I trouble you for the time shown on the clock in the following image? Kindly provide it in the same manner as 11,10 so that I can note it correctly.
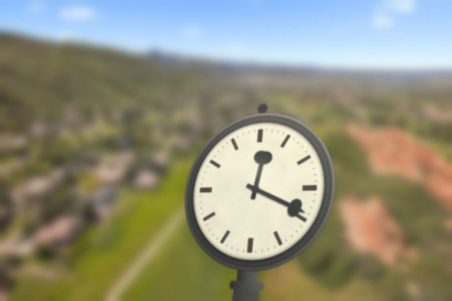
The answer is 12,19
